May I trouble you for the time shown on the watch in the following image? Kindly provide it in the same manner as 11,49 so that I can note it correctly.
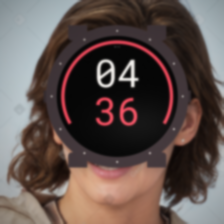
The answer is 4,36
